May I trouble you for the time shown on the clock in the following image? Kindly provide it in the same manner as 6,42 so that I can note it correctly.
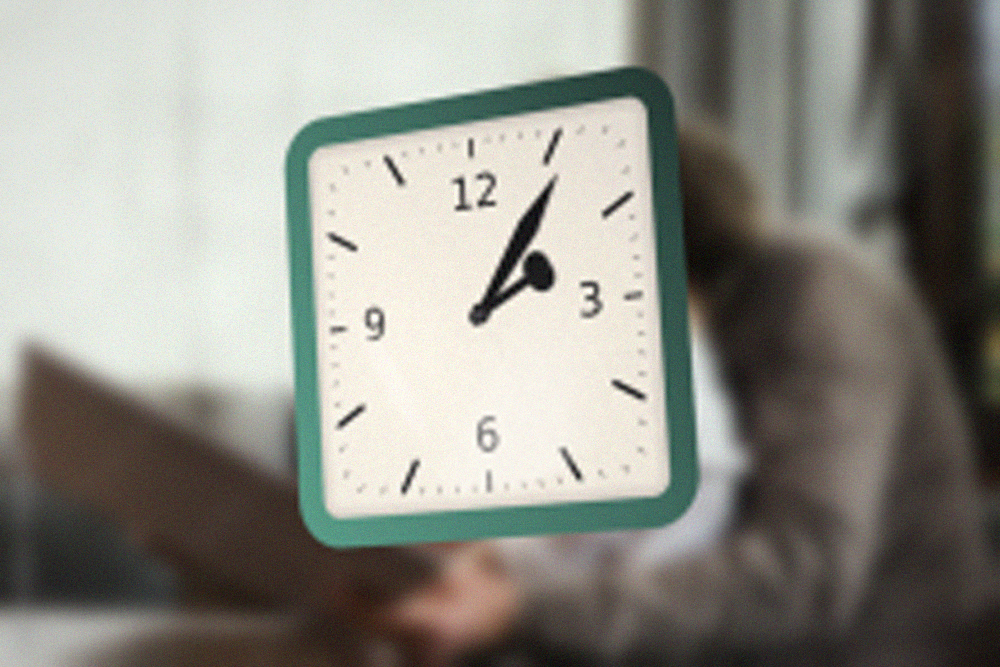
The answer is 2,06
